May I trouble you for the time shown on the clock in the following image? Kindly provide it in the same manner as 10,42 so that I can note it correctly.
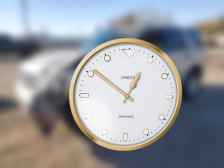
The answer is 12,51
